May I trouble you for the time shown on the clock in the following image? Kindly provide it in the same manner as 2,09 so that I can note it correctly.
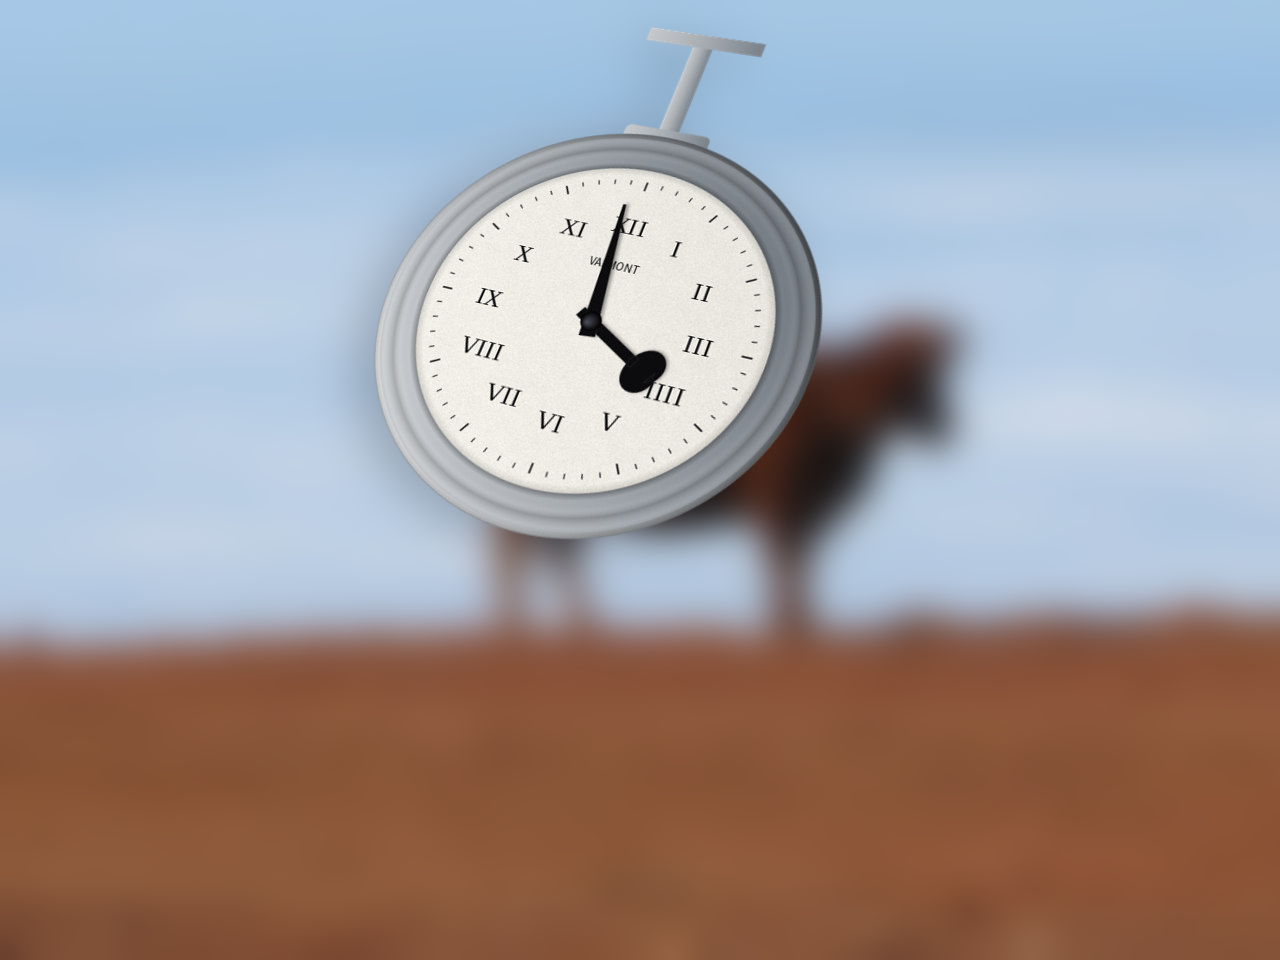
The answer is 3,59
